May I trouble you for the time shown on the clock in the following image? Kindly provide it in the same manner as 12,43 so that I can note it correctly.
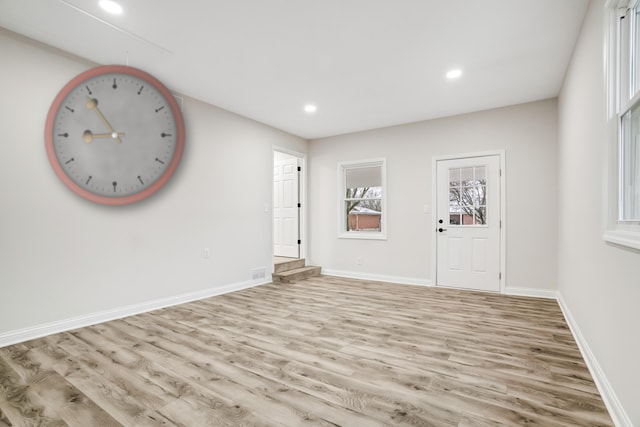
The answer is 8,54
